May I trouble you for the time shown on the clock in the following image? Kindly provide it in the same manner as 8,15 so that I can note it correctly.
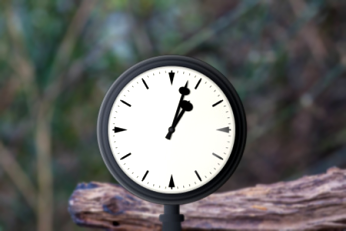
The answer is 1,03
